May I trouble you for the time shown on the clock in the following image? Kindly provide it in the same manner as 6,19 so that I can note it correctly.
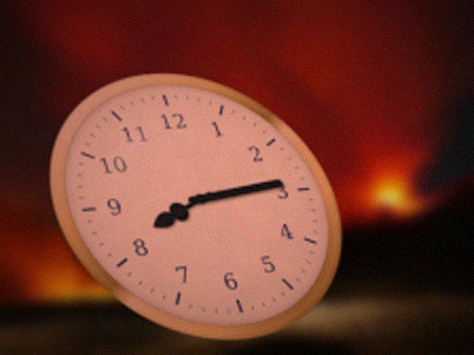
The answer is 8,14
